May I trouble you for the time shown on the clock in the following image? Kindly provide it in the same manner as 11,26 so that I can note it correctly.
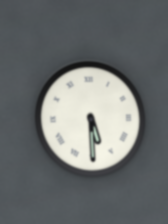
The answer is 5,30
